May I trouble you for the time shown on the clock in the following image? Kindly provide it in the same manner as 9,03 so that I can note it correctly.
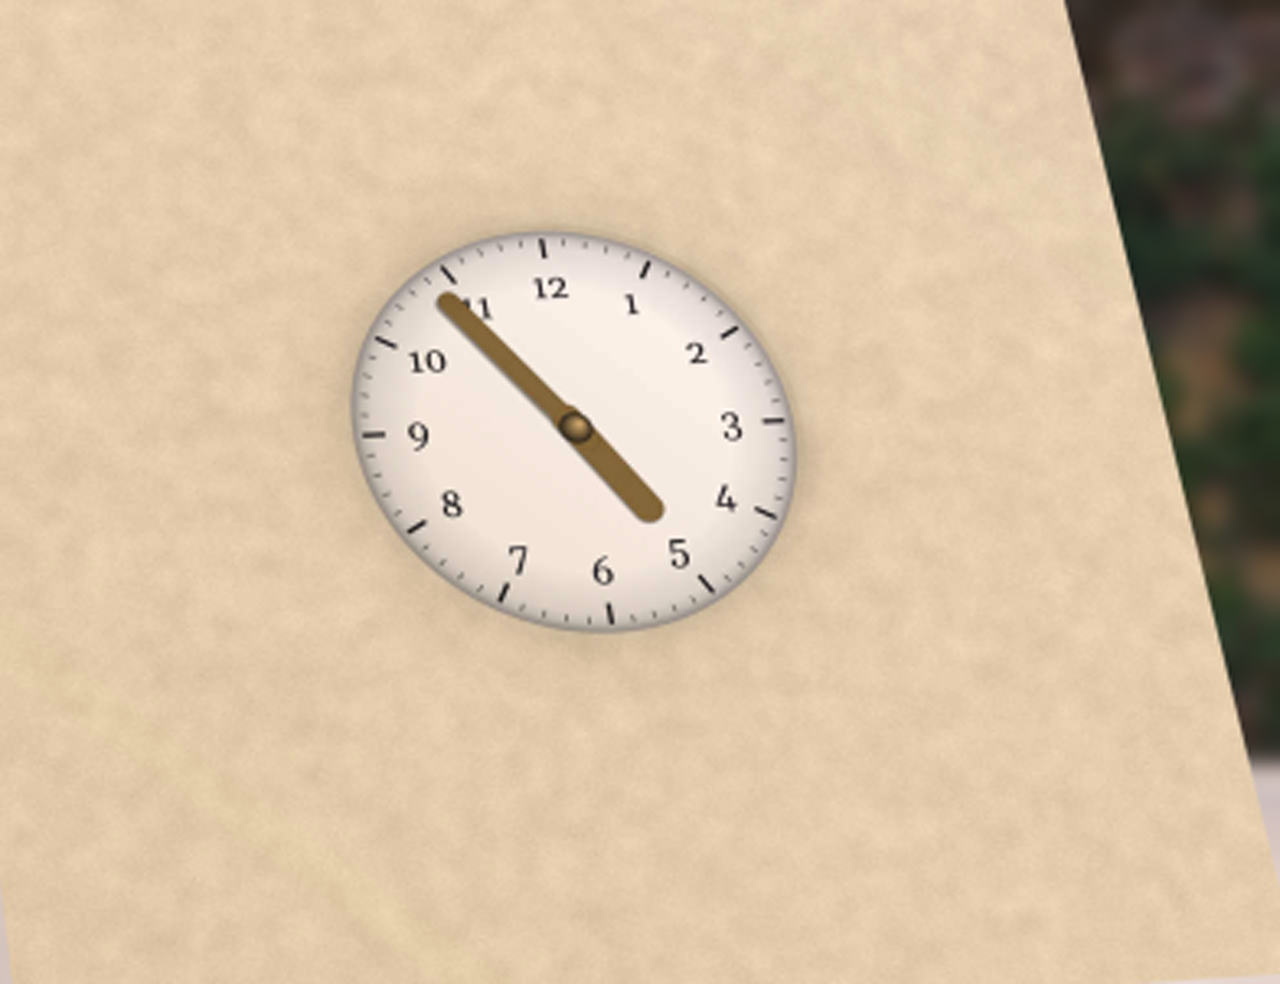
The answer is 4,54
